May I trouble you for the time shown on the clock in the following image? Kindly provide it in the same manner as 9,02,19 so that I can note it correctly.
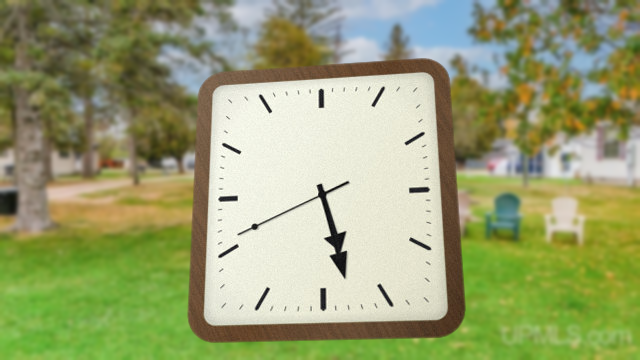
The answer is 5,27,41
